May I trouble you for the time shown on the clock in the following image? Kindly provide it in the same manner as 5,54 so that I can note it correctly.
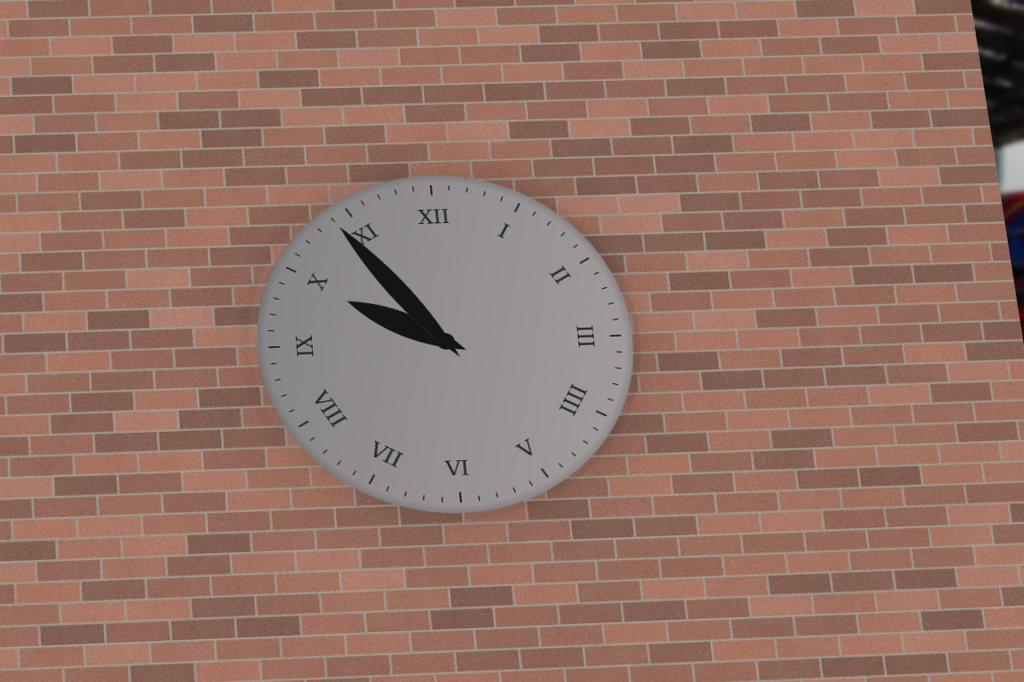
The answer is 9,54
